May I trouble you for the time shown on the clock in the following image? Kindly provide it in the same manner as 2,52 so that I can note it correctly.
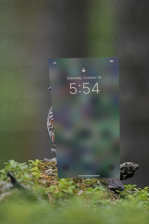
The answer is 5,54
